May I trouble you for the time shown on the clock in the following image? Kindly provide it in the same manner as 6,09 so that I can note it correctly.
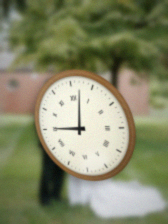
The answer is 9,02
